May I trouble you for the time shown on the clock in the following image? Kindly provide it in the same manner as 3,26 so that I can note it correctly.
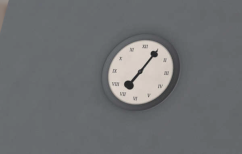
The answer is 7,05
